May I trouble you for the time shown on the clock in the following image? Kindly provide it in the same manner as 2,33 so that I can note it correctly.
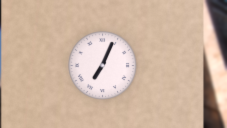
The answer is 7,04
